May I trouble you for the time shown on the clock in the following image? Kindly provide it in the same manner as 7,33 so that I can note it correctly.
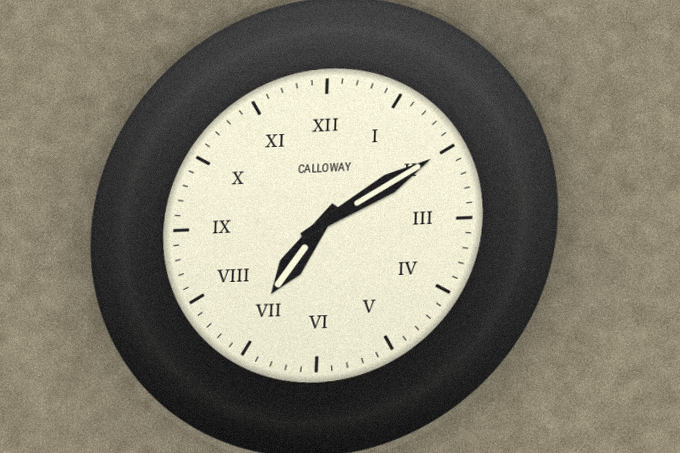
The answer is 7,10
